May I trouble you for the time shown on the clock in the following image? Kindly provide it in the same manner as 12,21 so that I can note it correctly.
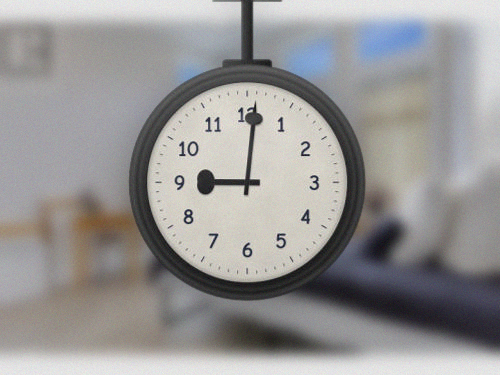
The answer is 9,01
